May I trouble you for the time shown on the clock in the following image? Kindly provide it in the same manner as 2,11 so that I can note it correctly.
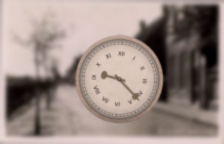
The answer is 9,22
